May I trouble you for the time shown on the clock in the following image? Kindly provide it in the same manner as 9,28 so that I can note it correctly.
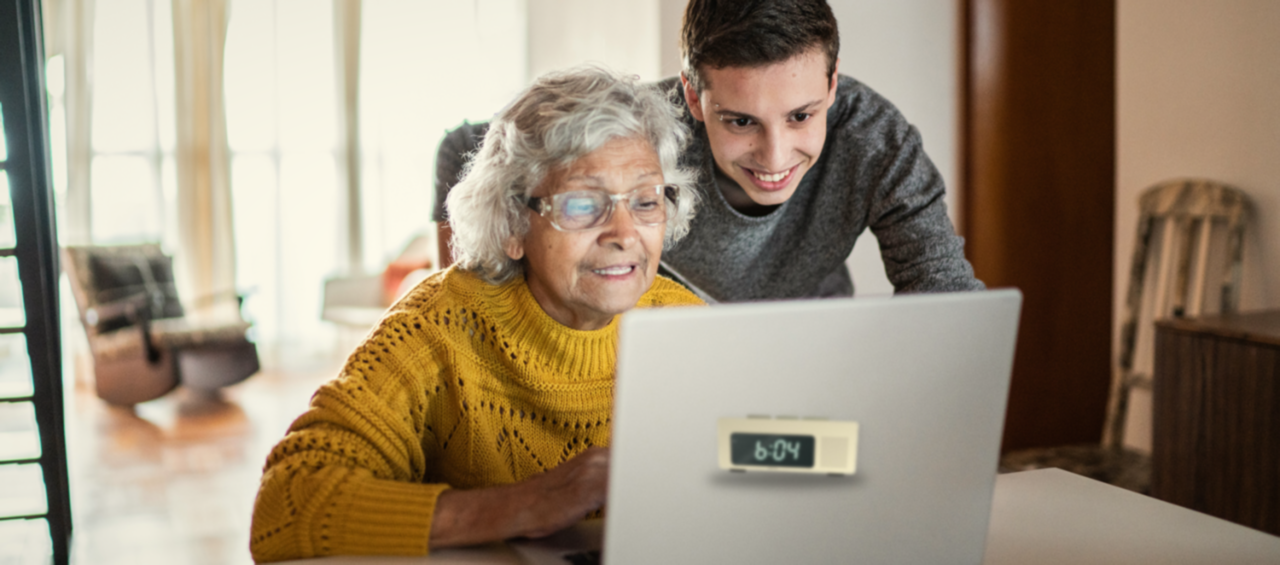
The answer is 6,04
